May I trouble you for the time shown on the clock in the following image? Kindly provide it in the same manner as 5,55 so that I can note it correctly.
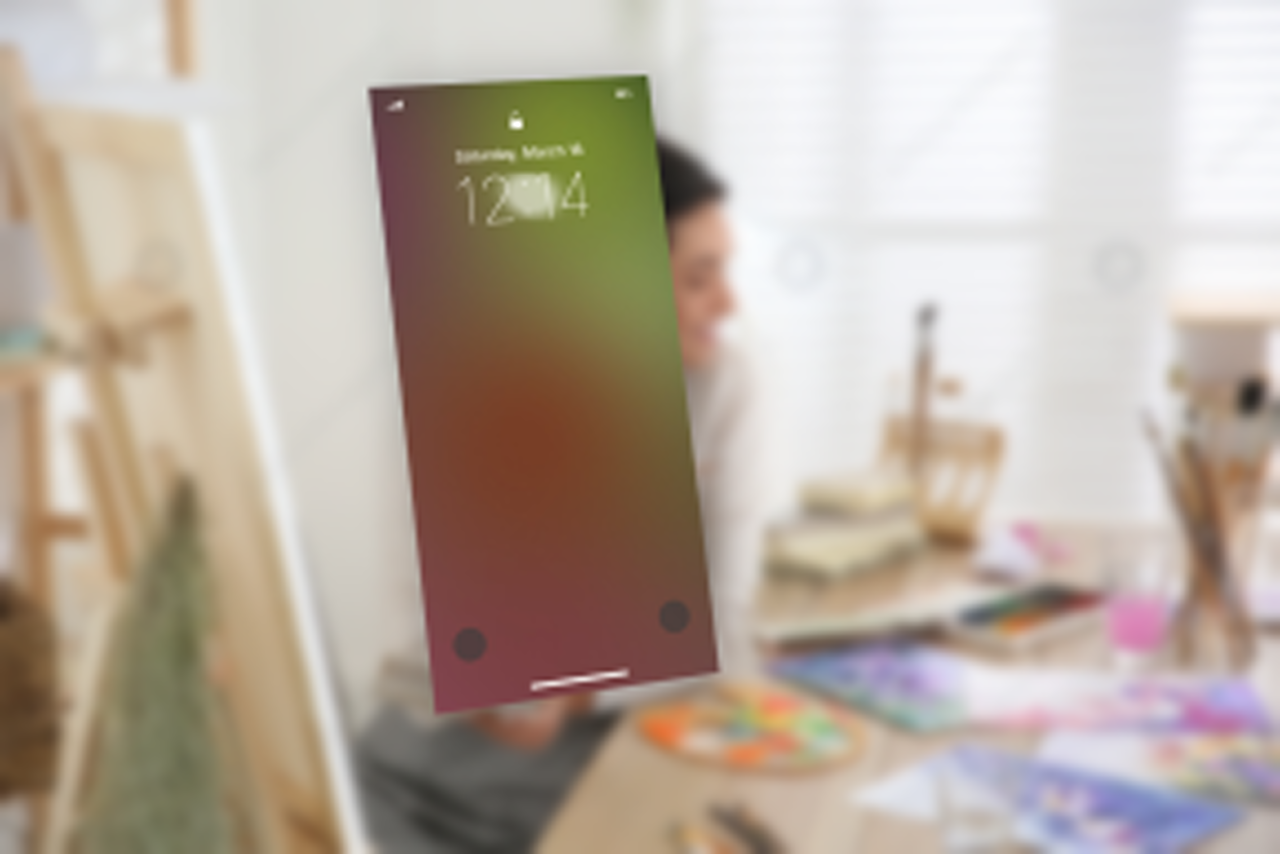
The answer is 12,14
